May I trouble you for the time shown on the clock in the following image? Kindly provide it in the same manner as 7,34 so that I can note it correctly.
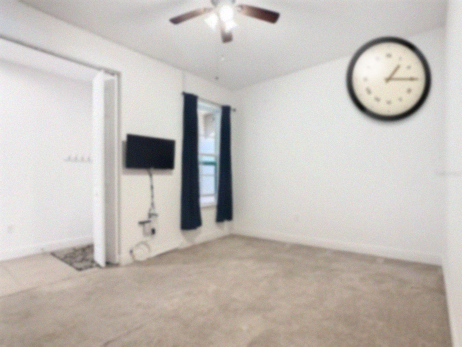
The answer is 1,15
